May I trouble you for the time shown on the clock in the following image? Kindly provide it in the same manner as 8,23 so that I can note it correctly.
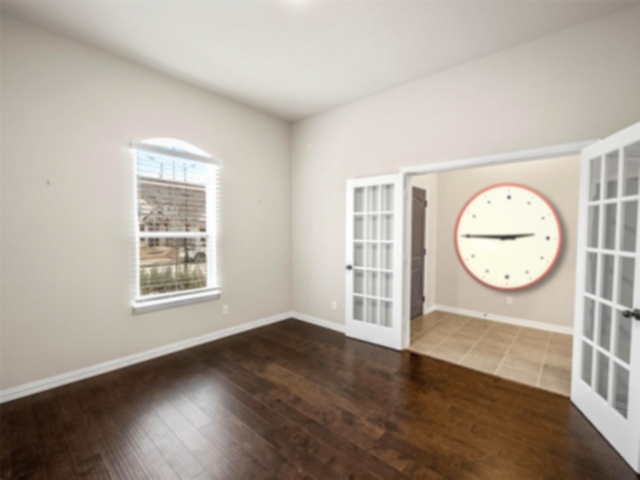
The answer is 2,45
